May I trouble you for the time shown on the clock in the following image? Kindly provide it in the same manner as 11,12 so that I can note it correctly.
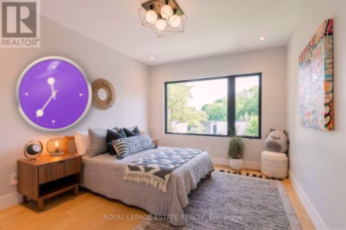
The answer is 11,36
